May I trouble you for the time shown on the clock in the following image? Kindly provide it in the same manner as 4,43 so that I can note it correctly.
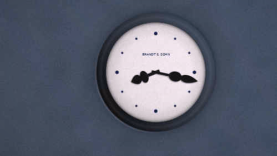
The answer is 8,17
